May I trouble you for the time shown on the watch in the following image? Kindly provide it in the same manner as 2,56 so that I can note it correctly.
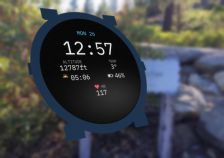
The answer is 12,57
